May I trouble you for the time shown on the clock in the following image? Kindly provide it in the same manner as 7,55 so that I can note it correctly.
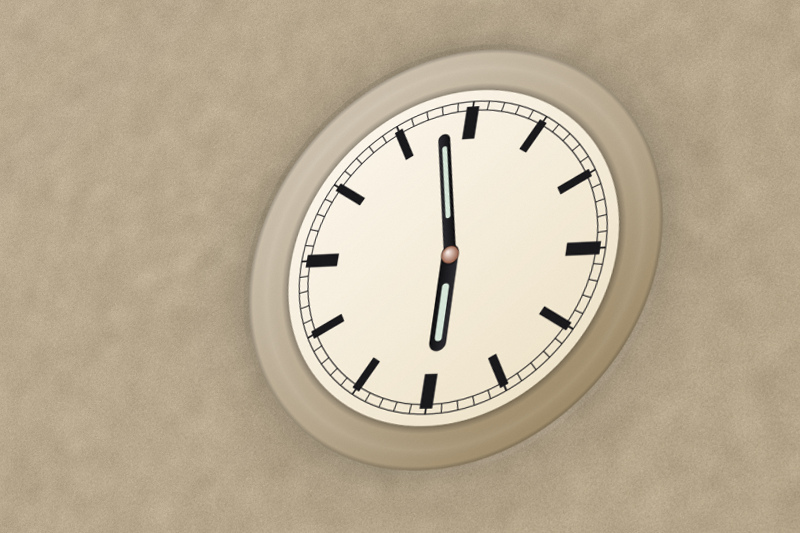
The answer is 5,58
